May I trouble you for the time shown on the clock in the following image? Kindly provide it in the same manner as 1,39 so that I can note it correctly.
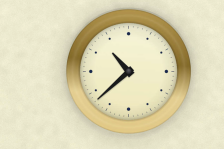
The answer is 10,38
